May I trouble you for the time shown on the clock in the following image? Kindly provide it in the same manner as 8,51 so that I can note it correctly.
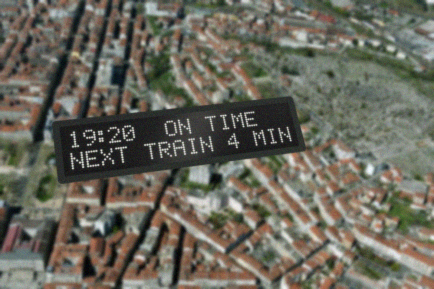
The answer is 19,20
